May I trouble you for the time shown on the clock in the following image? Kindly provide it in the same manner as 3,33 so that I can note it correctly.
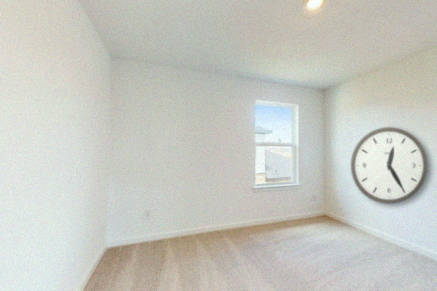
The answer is 12,25
